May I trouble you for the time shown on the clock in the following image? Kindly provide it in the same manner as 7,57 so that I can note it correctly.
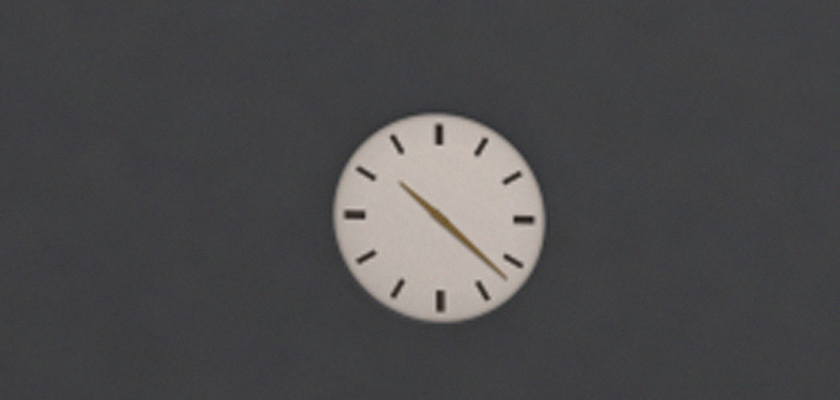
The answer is 10,22
